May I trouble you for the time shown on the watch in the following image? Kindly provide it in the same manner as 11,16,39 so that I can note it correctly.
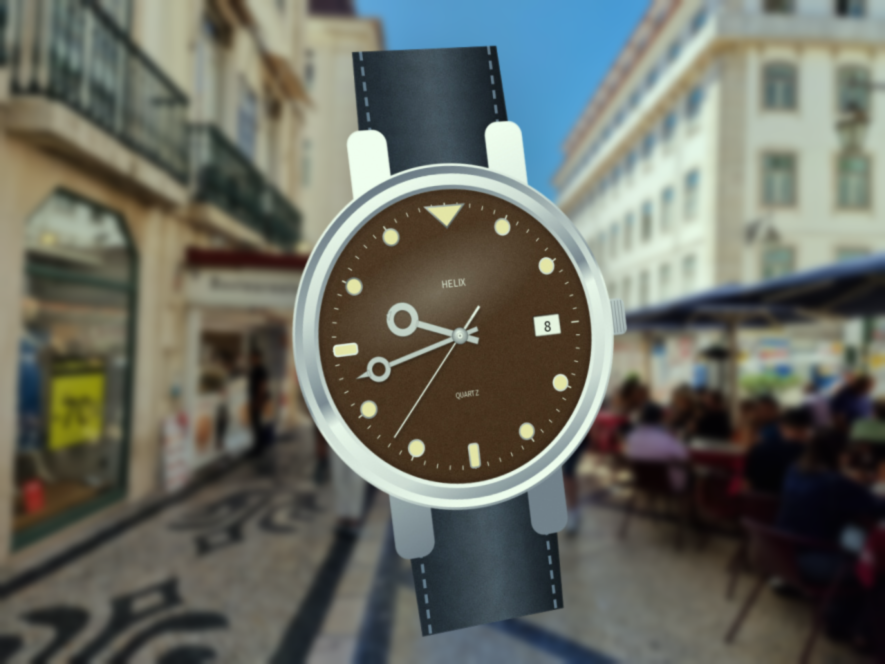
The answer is 9,42,37
